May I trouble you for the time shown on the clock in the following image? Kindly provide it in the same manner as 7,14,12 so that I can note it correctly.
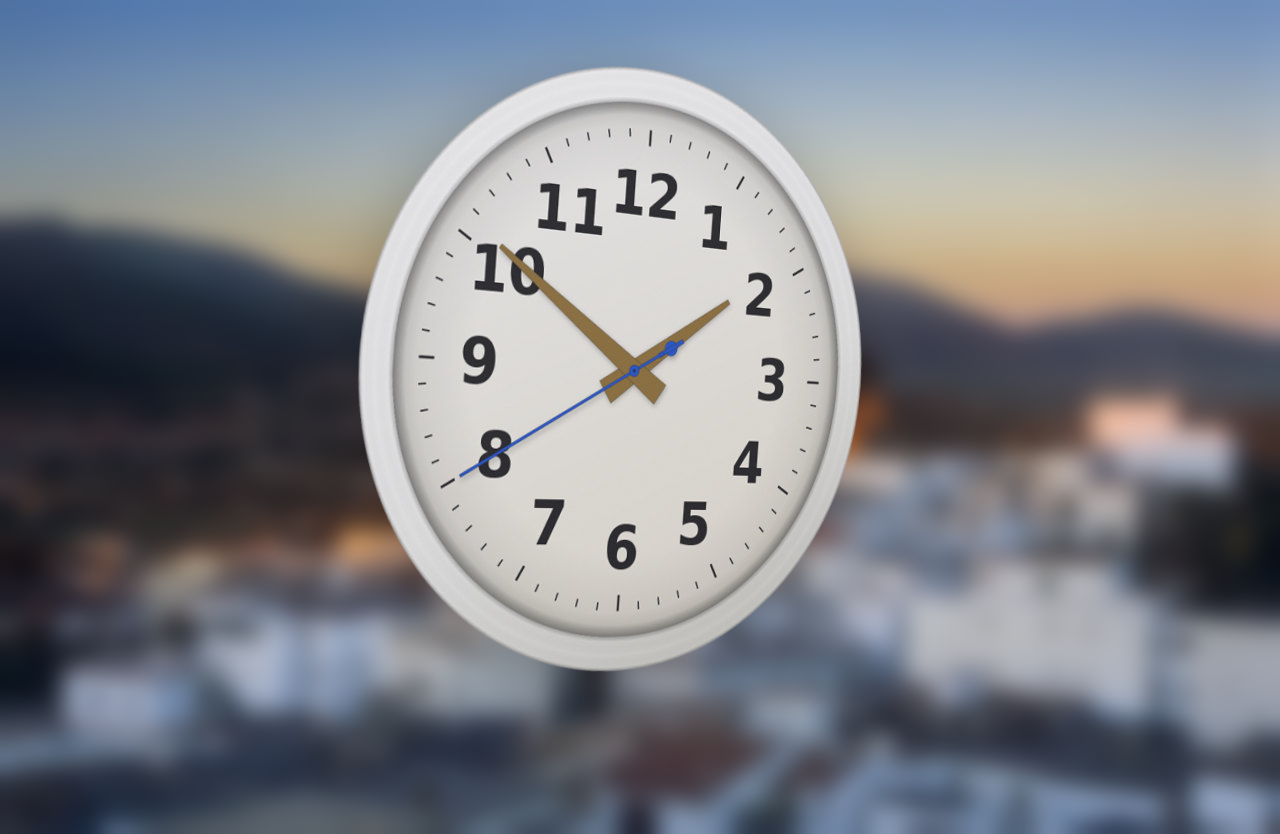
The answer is 1,50,40
